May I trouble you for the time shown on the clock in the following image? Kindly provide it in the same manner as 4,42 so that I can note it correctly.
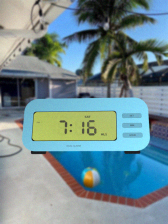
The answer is 7,16
